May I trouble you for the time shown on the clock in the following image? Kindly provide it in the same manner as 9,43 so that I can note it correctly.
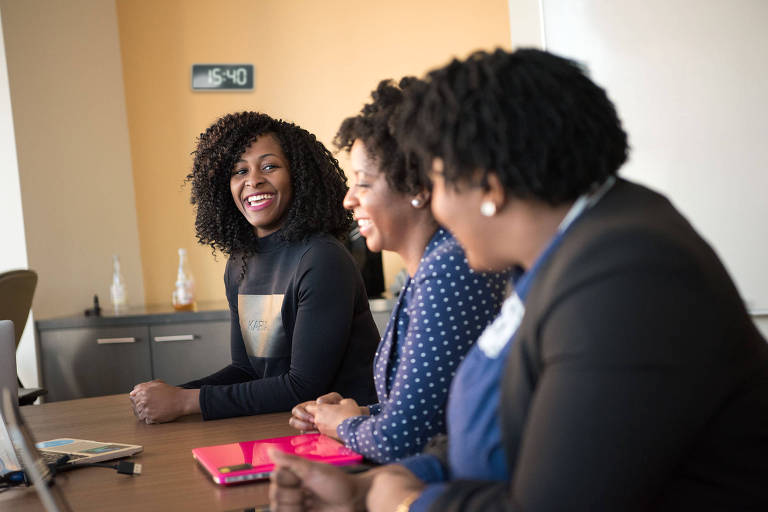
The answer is 15,40
